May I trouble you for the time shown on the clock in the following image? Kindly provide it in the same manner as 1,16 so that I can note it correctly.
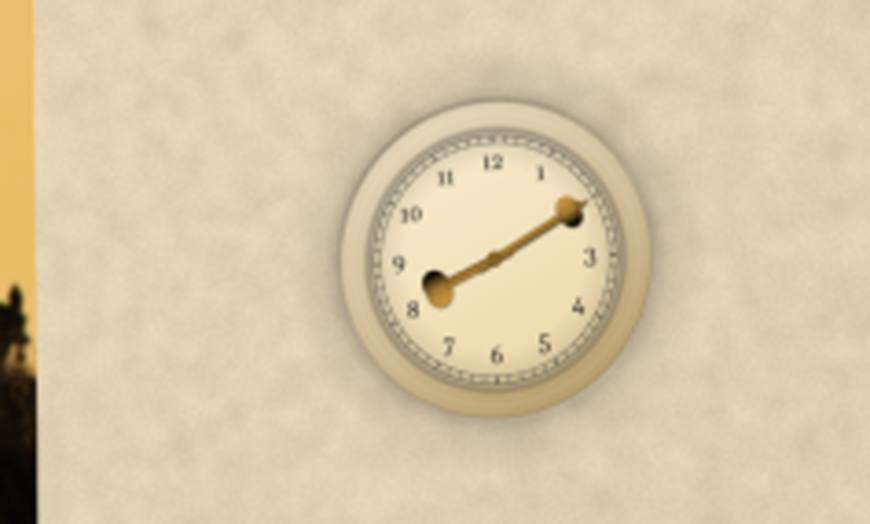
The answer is 8,10
